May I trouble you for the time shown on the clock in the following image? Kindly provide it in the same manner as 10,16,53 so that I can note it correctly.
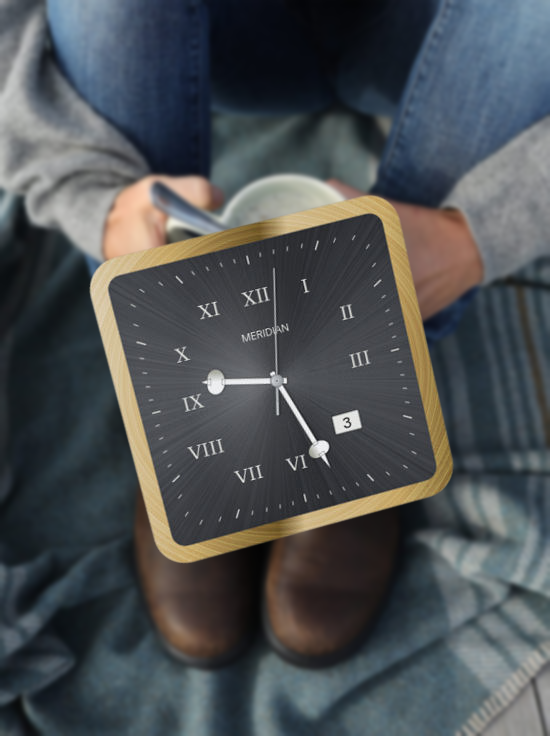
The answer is 9,27,02
